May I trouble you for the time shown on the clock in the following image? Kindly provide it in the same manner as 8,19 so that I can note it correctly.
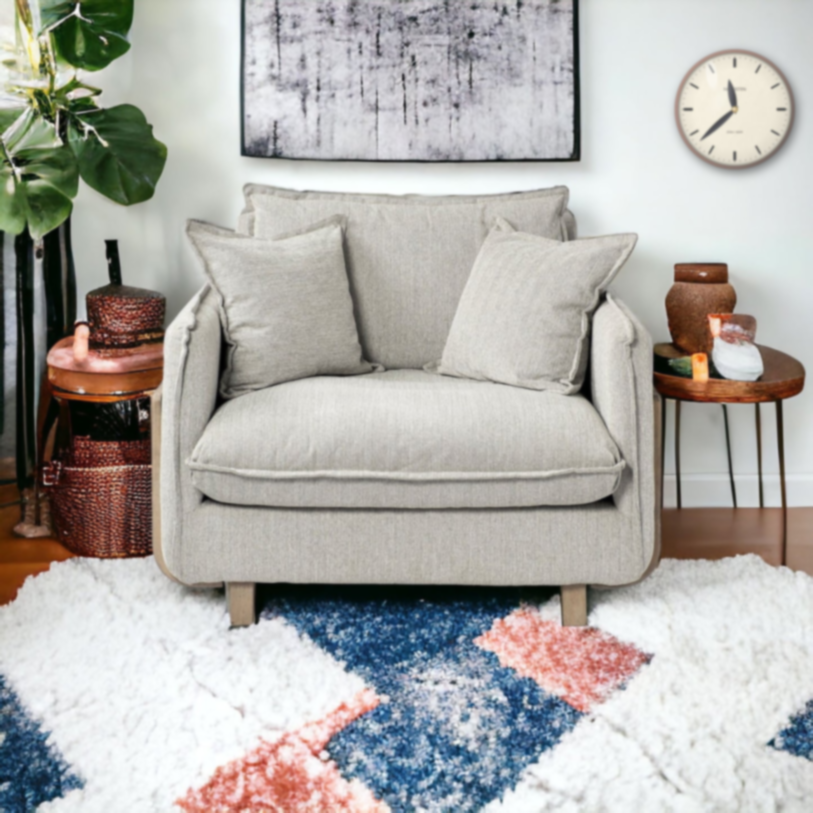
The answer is 11,38
